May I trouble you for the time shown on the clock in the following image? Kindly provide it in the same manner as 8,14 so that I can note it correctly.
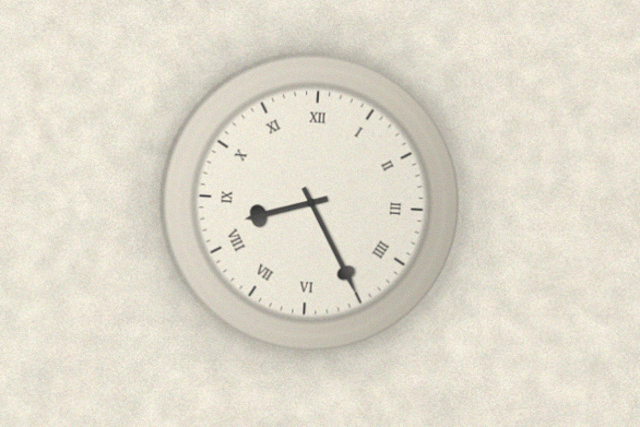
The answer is 8,25
